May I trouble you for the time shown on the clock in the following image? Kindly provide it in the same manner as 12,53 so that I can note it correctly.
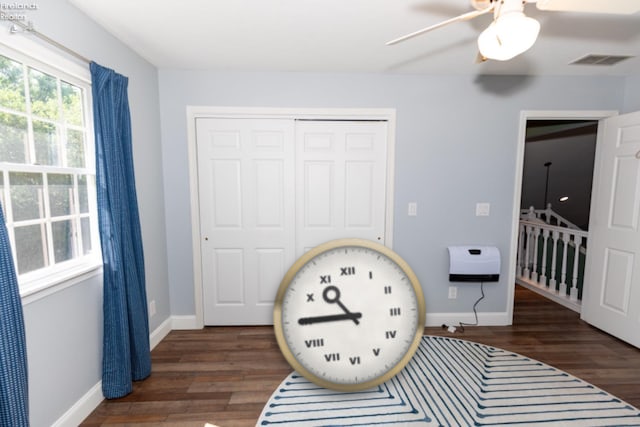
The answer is 10,45
